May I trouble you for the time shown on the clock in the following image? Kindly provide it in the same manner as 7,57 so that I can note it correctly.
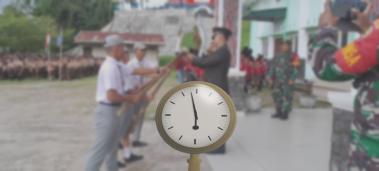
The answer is 5,58
